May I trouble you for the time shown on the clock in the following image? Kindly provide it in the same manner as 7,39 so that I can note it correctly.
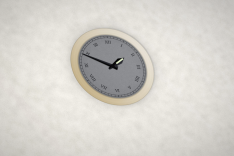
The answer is 1,49
